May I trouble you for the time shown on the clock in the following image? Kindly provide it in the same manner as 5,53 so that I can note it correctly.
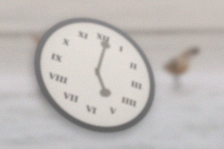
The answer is 5,01
